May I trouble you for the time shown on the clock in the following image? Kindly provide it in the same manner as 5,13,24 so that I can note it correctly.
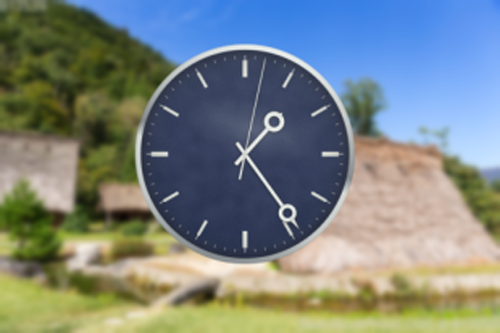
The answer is 1,24,02
